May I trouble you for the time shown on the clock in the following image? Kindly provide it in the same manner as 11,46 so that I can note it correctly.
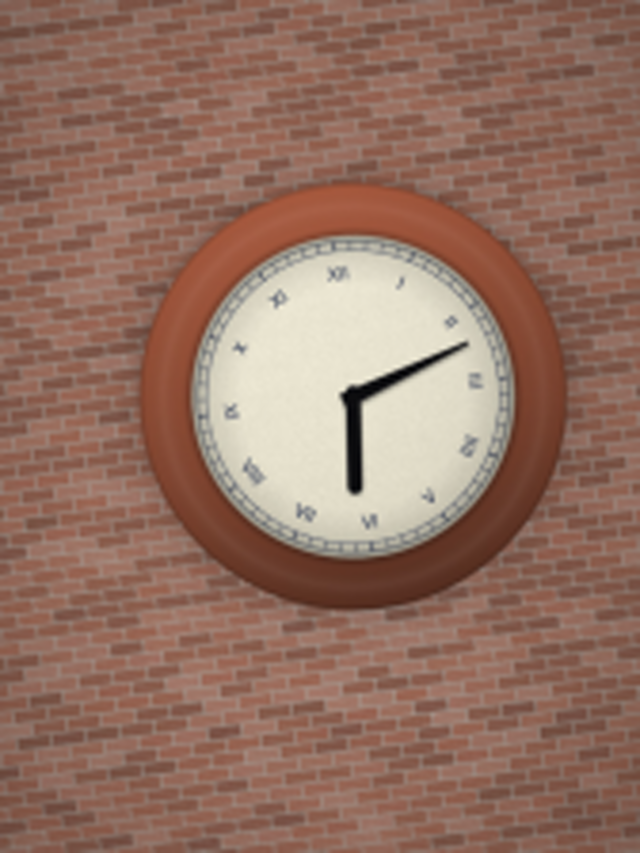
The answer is 6,12
